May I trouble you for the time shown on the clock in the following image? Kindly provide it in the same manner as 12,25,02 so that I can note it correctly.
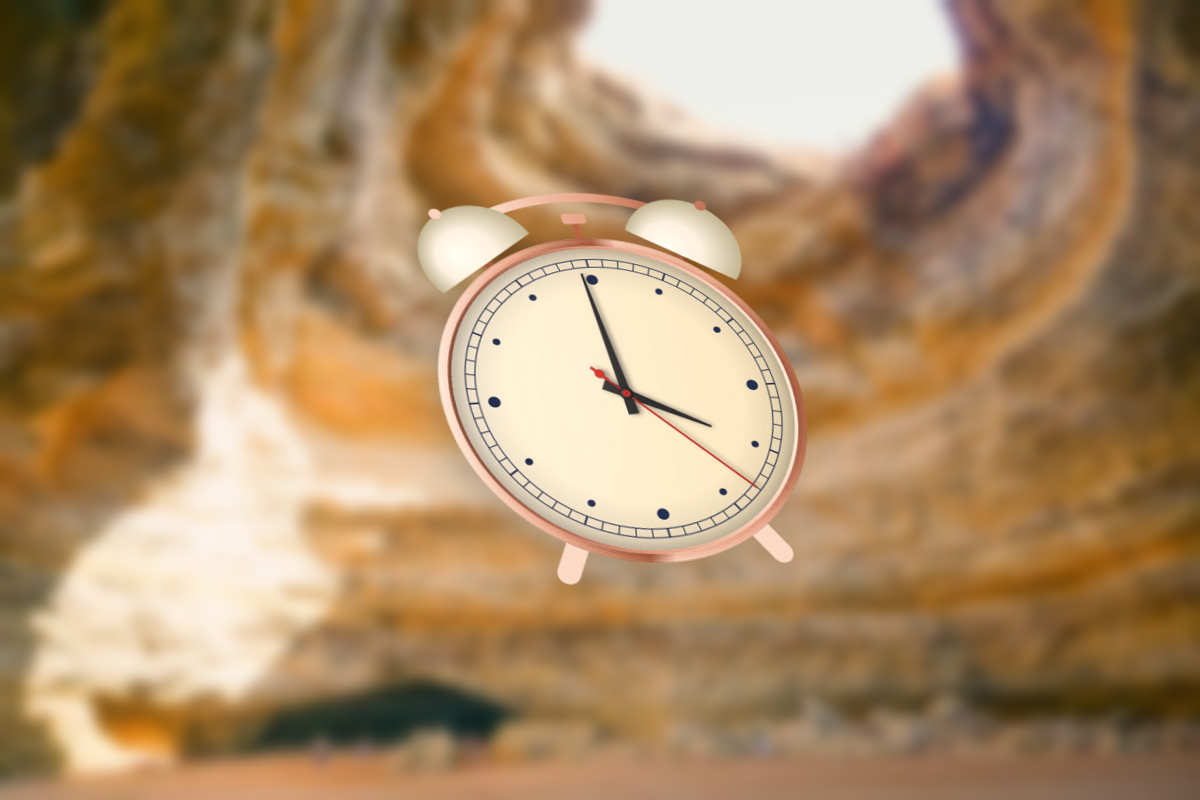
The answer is 3,59,23
